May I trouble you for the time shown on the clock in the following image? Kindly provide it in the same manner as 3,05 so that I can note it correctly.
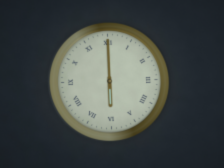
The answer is 6,00
